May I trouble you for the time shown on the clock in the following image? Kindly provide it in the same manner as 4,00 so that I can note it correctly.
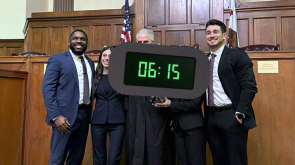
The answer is 6,15
